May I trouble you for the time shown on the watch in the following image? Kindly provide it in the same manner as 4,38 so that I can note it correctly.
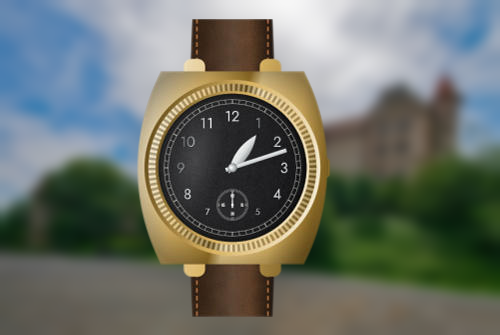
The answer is 1,12
